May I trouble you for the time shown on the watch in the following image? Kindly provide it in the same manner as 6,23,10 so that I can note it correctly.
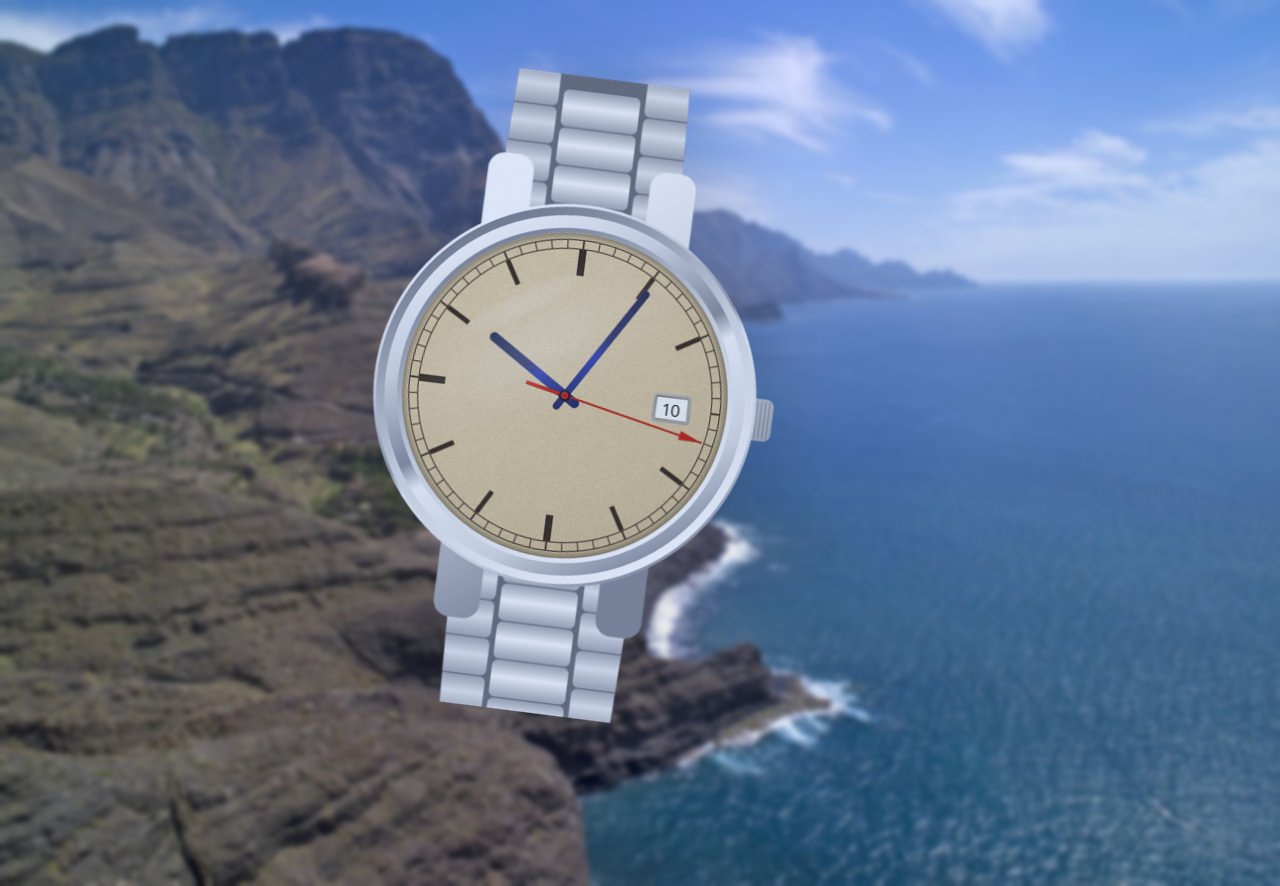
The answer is 10,05,17
